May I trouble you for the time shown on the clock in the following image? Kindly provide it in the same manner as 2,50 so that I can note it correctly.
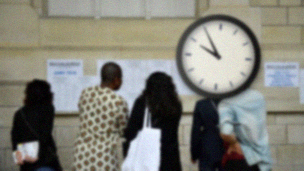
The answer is 9,55
